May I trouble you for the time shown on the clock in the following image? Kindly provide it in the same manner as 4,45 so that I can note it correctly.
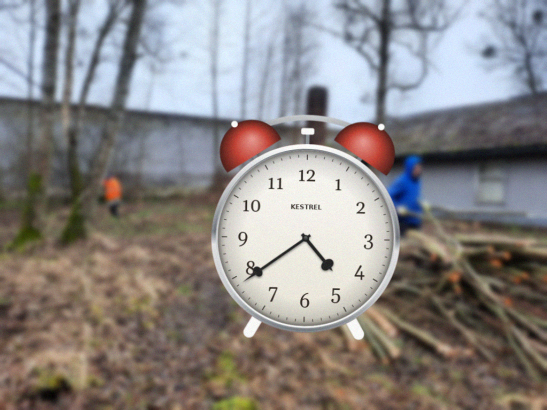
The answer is 4,39
